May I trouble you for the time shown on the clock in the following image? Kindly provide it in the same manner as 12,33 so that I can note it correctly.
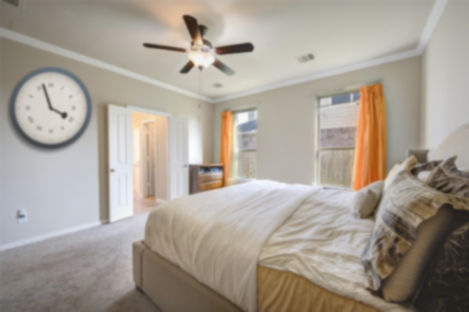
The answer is 3,57
